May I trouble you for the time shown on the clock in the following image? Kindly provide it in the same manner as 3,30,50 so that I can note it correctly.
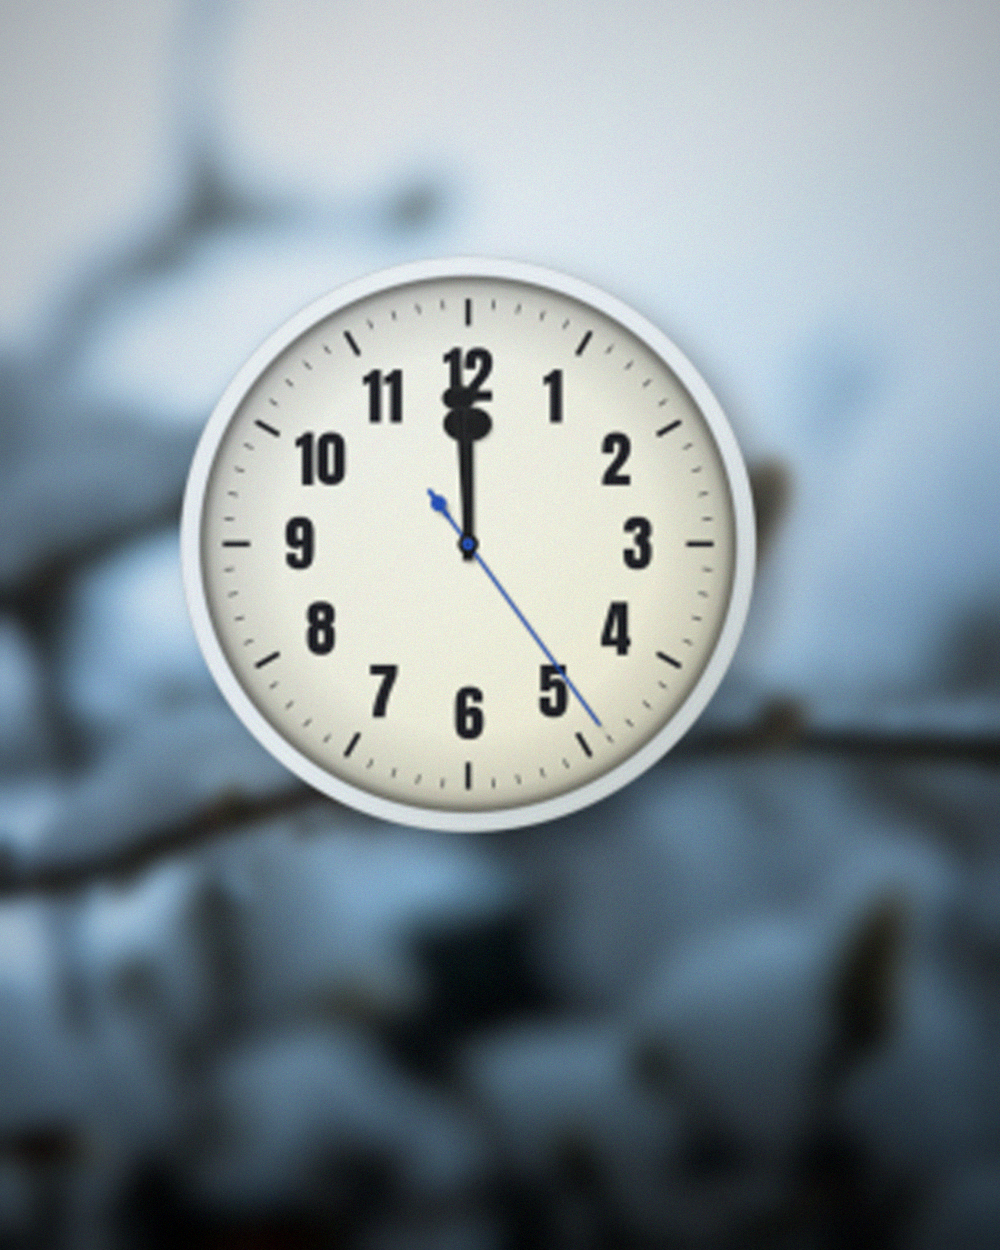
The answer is 11,59,24
